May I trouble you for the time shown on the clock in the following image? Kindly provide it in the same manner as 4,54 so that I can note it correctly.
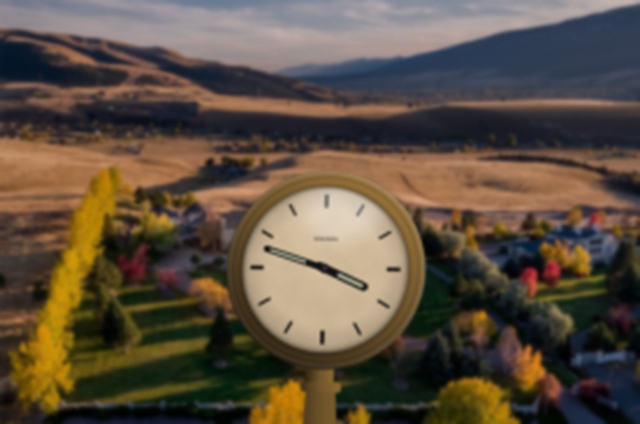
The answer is 3,48
